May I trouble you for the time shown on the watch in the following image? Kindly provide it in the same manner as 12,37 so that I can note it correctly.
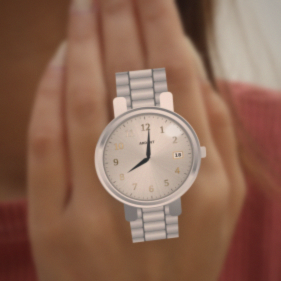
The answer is 8,01
